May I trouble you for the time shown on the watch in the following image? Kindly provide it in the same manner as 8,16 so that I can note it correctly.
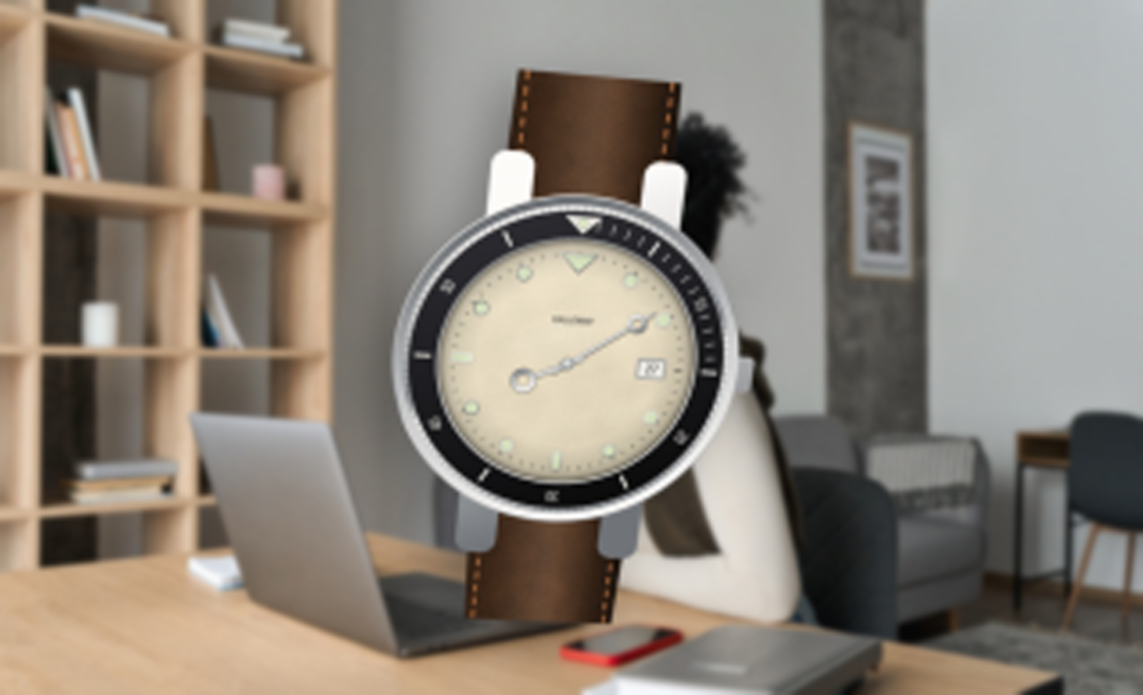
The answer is 8,09
